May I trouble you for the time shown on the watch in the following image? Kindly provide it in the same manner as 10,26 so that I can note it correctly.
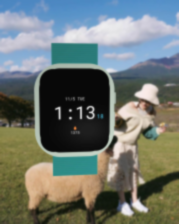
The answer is 1,13
